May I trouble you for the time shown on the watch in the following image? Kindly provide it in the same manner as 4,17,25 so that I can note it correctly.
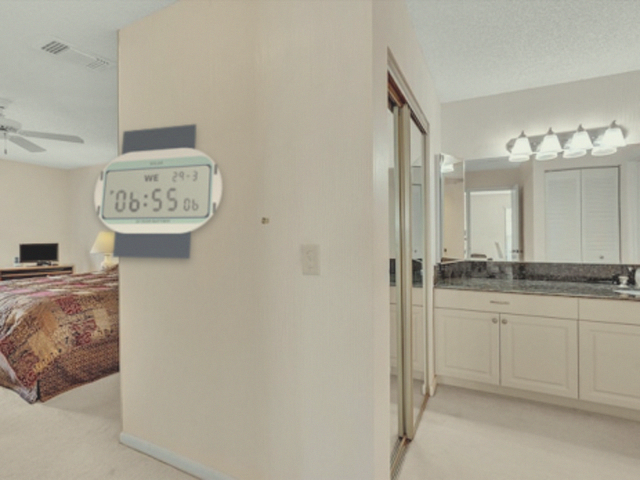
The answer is 6,55,06
